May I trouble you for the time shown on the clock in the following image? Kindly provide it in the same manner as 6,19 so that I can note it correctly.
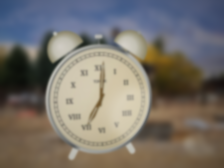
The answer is 7,01
